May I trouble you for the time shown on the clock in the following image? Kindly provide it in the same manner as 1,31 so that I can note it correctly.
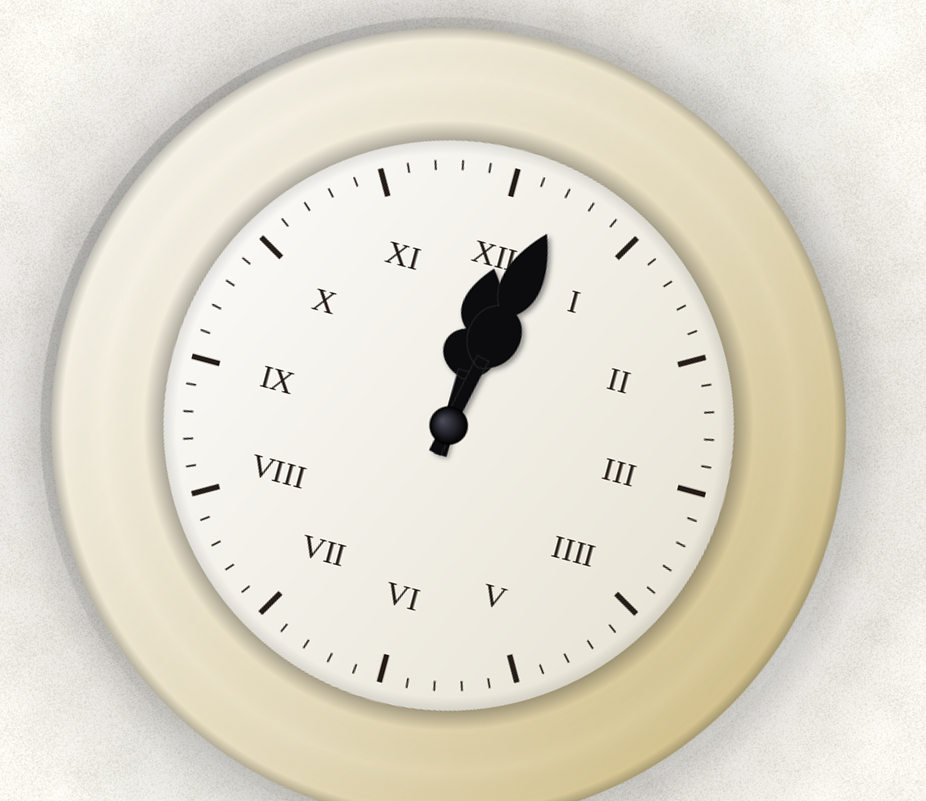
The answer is 12,02
